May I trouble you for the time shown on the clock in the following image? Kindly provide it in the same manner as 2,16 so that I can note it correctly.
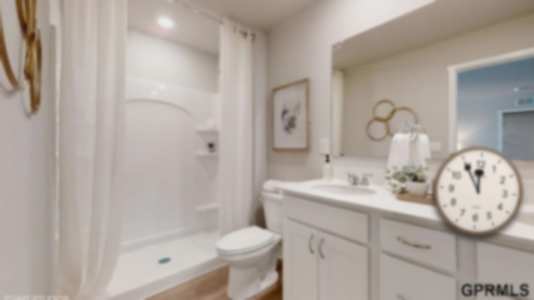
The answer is 11,55
